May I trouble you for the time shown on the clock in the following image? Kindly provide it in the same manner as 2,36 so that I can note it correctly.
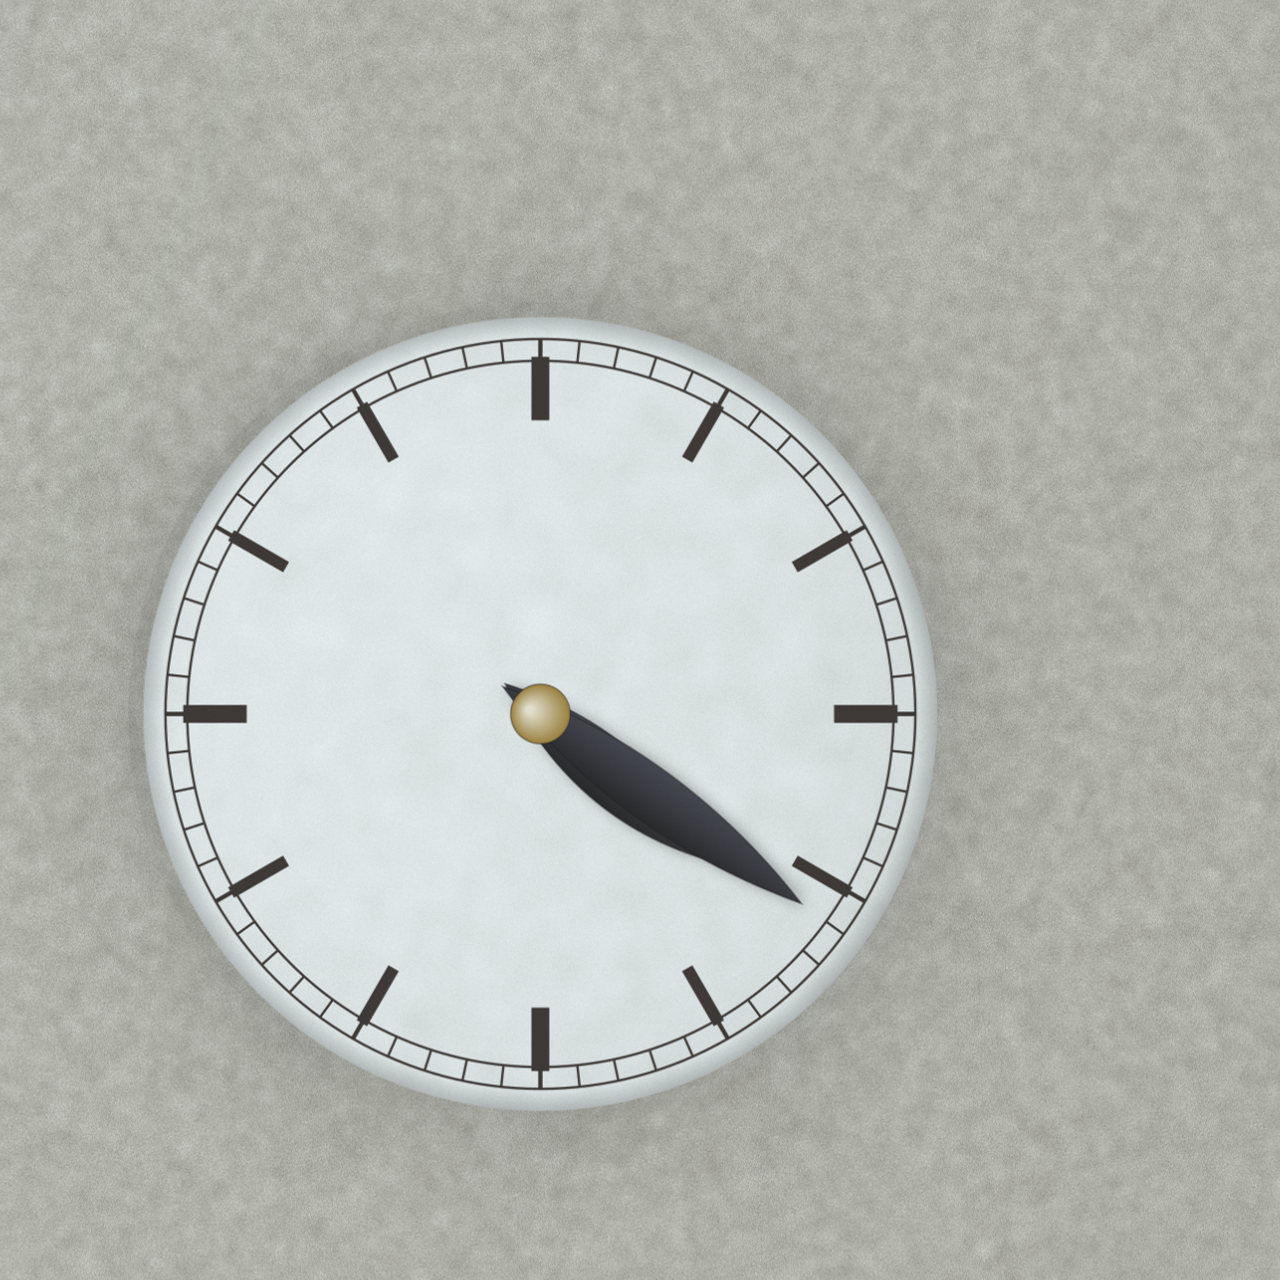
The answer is 4,21
